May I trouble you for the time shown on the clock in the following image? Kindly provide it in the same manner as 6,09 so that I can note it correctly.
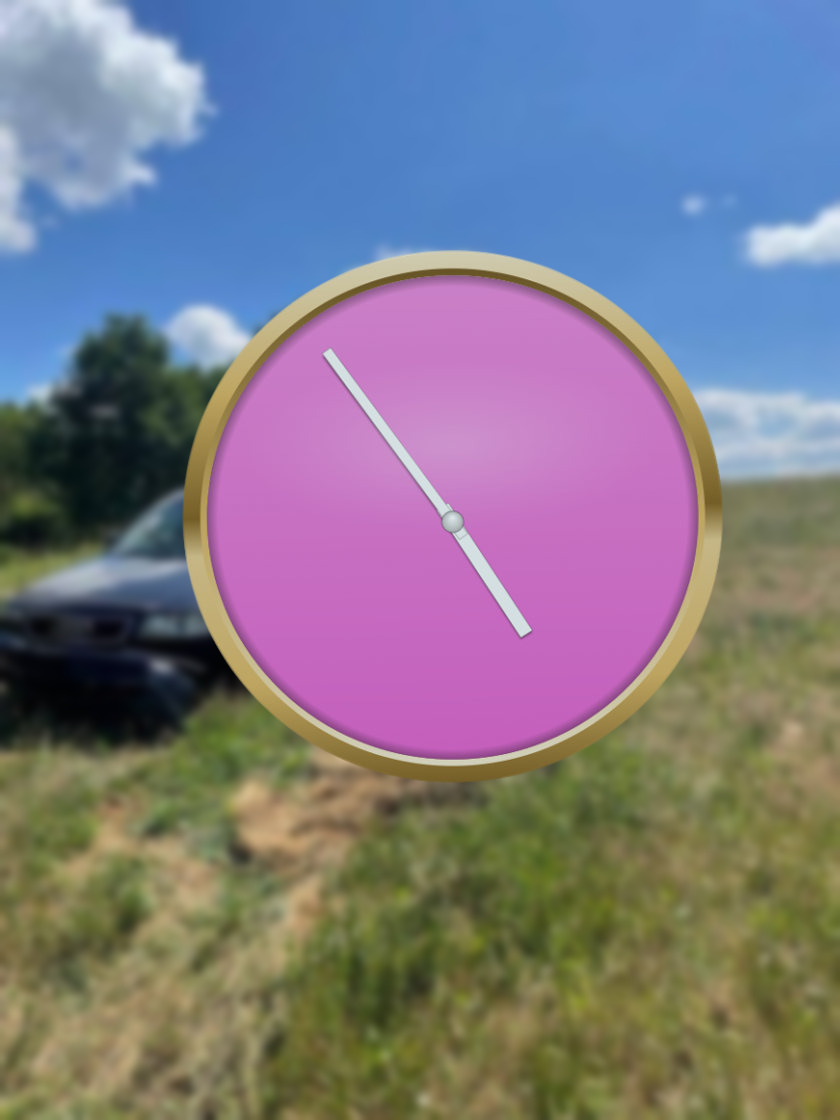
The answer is 4,54
